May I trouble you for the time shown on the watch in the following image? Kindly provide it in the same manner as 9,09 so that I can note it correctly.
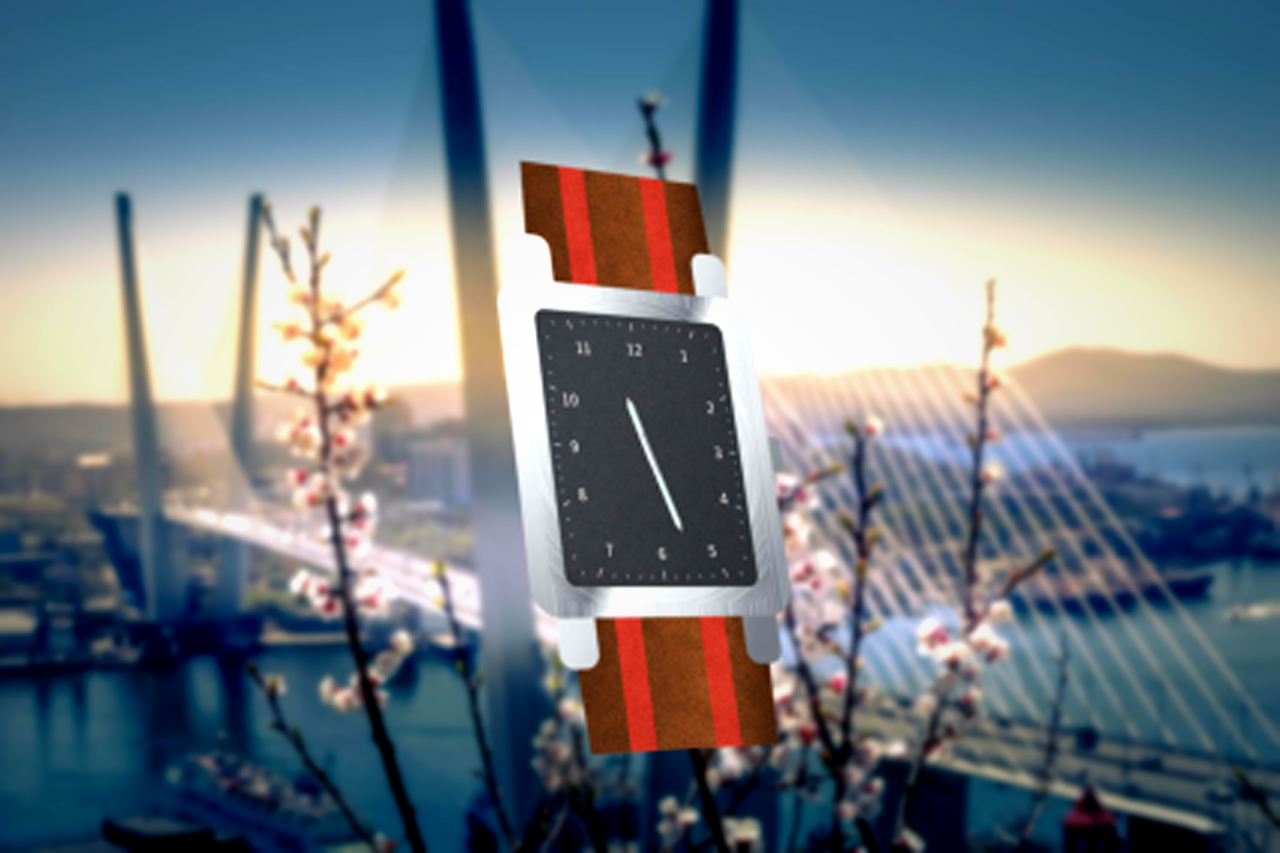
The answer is 11,27
